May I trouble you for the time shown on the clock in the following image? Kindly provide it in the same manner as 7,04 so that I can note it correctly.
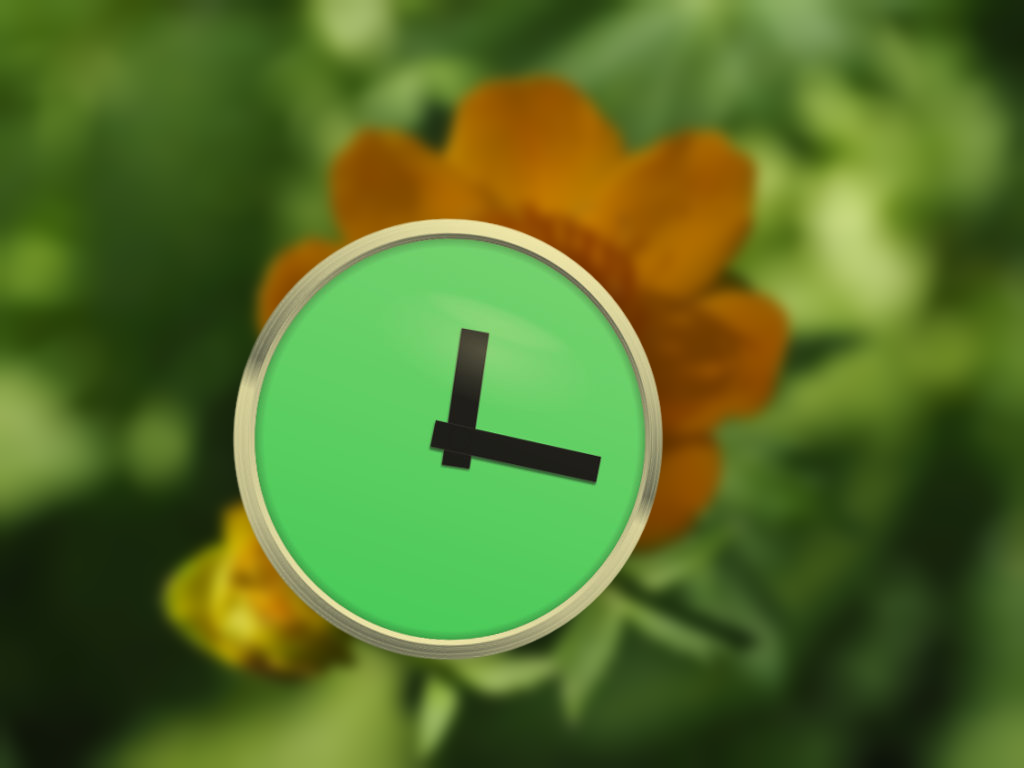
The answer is 12,17
